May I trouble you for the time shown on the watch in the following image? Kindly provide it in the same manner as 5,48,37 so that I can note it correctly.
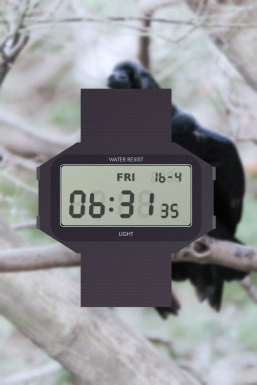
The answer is 6,31,35
